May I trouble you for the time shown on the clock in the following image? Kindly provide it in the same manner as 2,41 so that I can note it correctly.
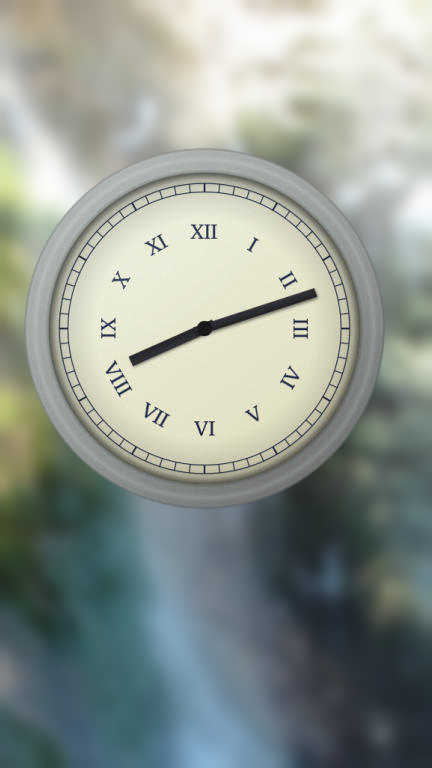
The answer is 8,12
